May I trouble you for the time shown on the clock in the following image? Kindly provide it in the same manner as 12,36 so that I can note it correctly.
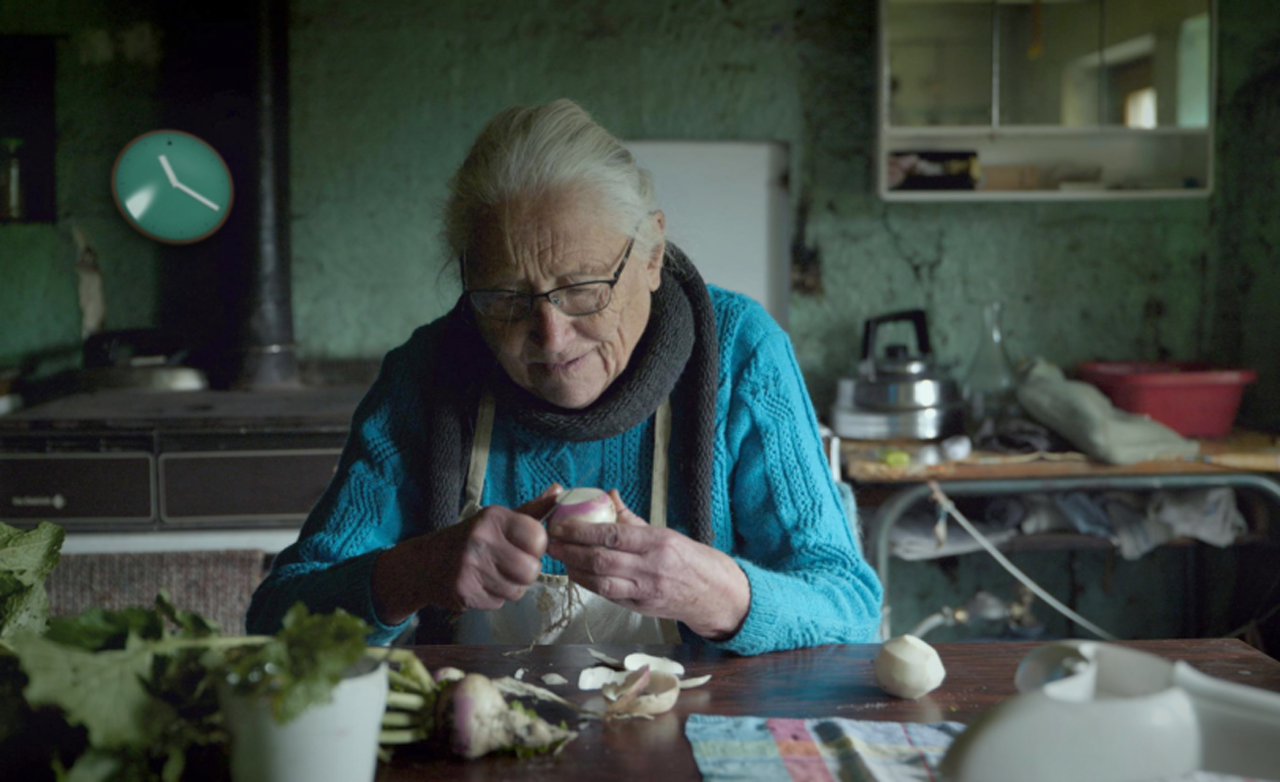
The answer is 11,21
